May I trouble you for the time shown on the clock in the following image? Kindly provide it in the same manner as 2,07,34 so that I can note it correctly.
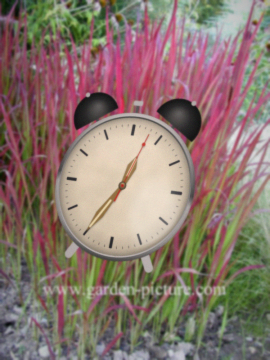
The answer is 12,35,03
